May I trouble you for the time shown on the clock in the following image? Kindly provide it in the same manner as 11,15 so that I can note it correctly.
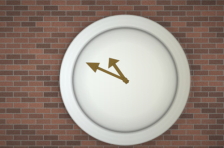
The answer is 10,49
